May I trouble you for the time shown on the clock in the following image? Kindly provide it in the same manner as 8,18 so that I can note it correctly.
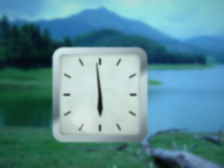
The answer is 5,59
